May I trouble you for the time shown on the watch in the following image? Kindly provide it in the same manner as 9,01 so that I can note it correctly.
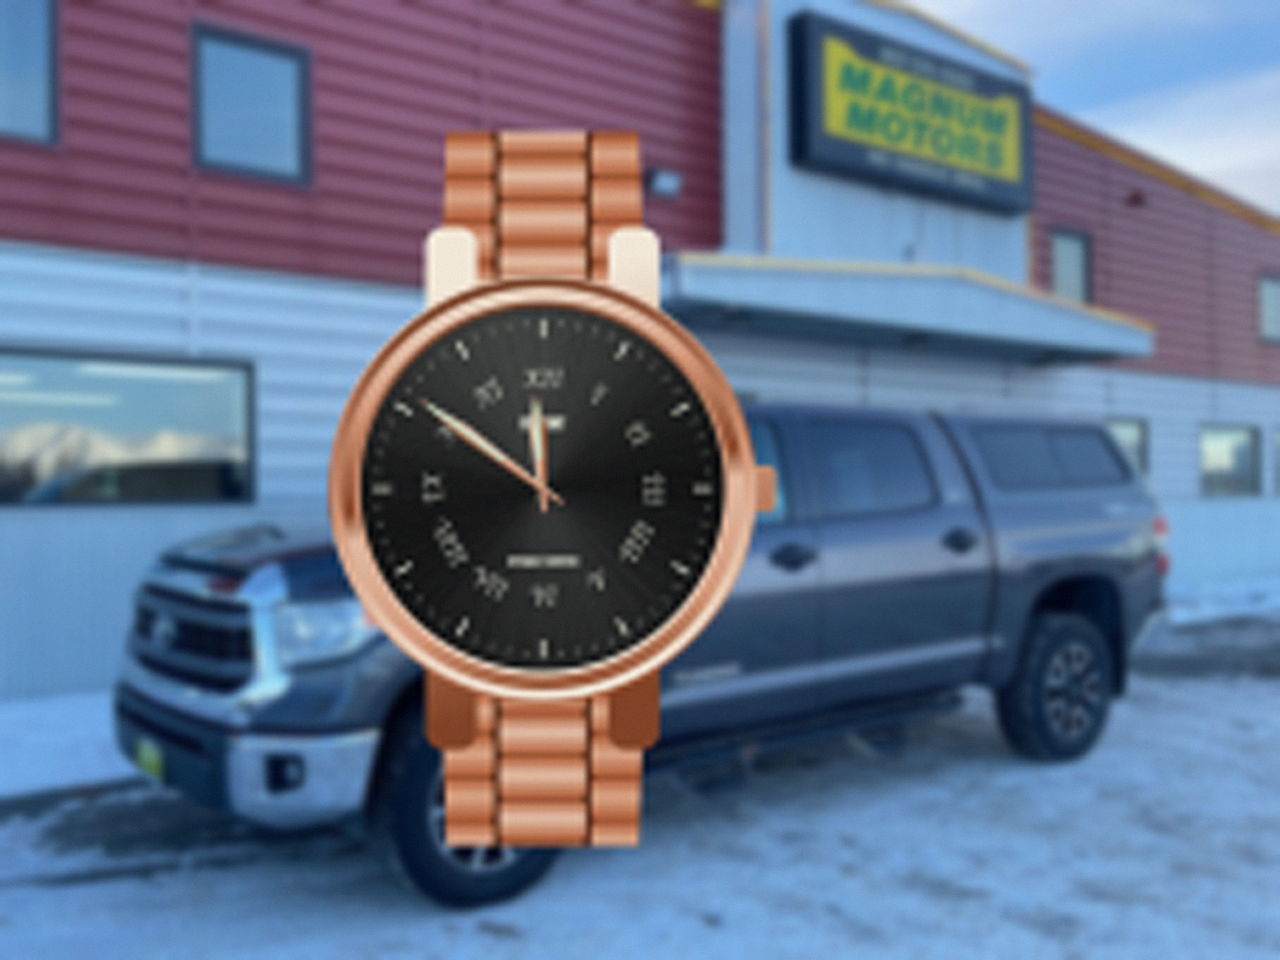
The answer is 11,51
